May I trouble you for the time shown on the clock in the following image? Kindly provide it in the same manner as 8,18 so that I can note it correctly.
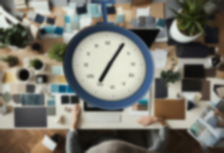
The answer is 7,06
